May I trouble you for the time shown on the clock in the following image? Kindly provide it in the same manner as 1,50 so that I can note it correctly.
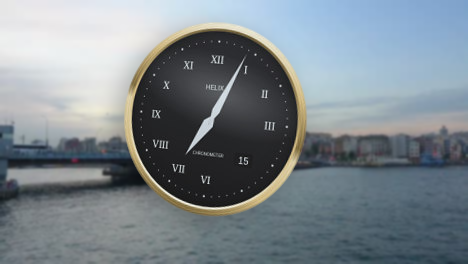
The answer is 7,04
